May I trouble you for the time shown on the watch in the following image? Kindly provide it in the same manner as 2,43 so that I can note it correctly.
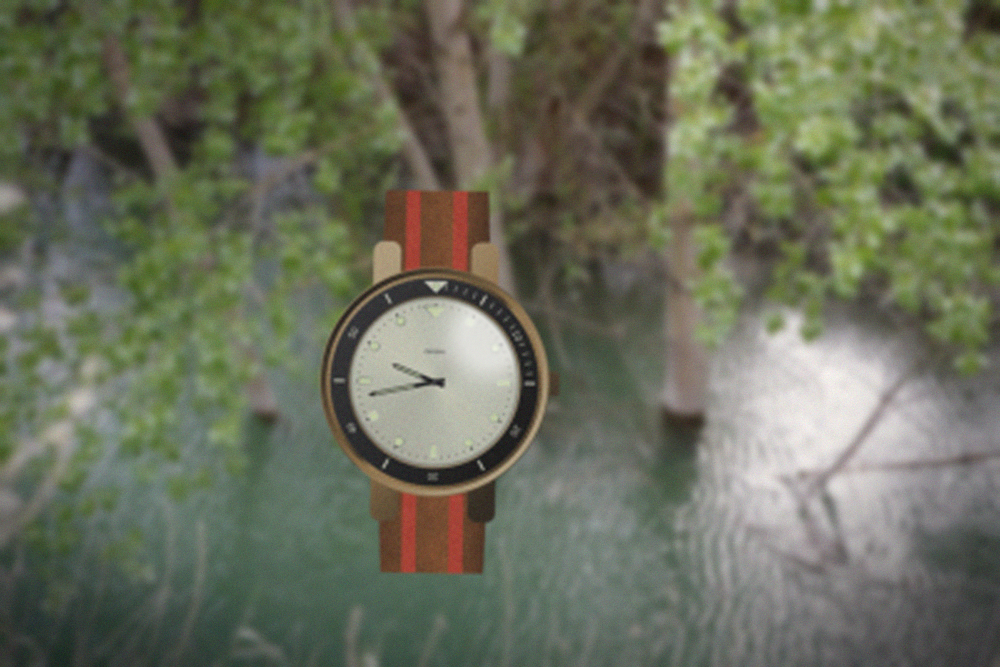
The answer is 9,43
